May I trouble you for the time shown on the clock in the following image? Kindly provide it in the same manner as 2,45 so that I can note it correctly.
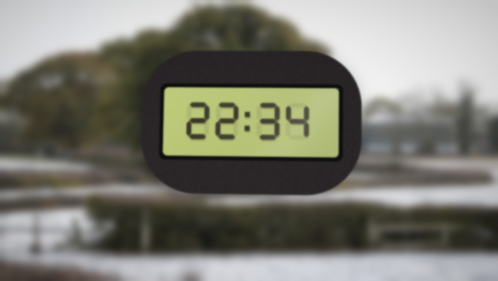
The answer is 22,34
